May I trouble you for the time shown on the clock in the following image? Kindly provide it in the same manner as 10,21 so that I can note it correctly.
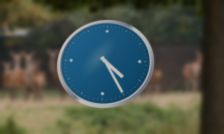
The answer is 4,25
